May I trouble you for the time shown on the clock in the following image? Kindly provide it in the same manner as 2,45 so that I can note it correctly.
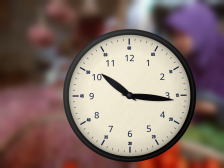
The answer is 10,16
